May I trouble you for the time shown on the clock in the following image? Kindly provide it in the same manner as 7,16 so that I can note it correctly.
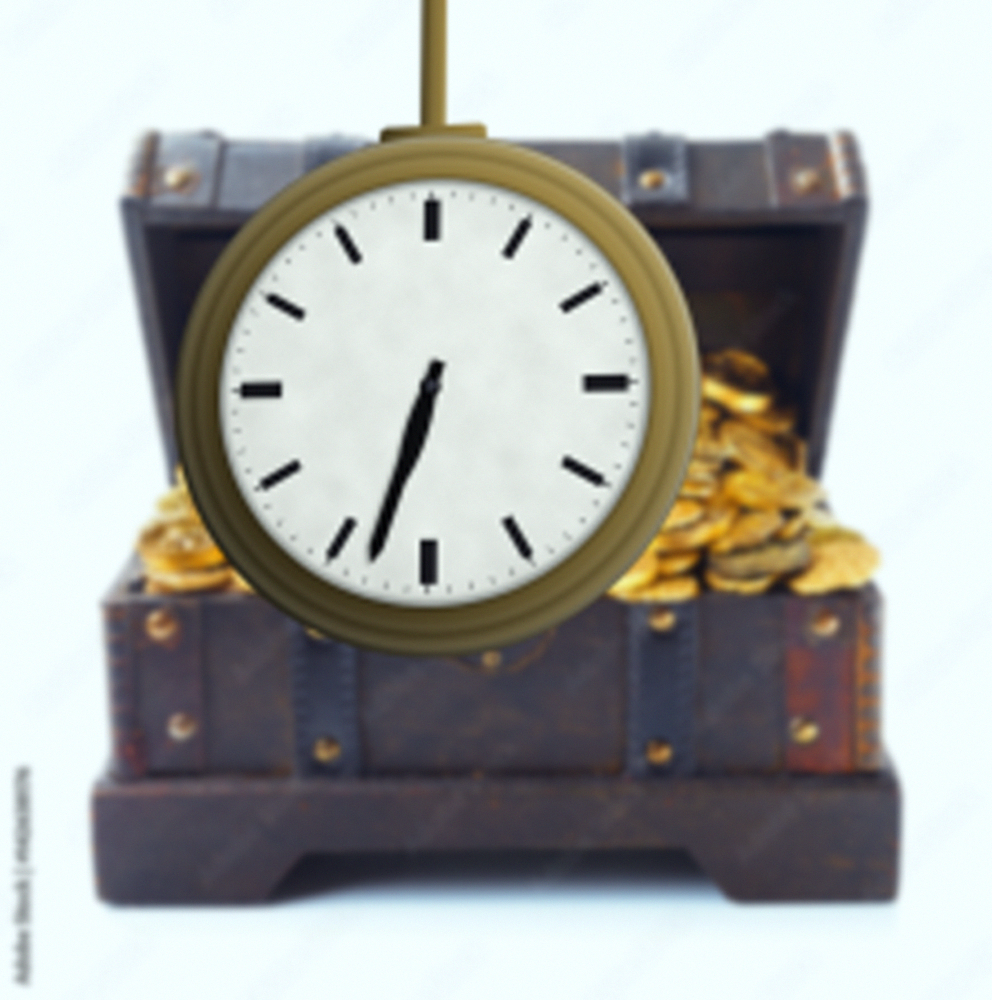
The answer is 6,33
